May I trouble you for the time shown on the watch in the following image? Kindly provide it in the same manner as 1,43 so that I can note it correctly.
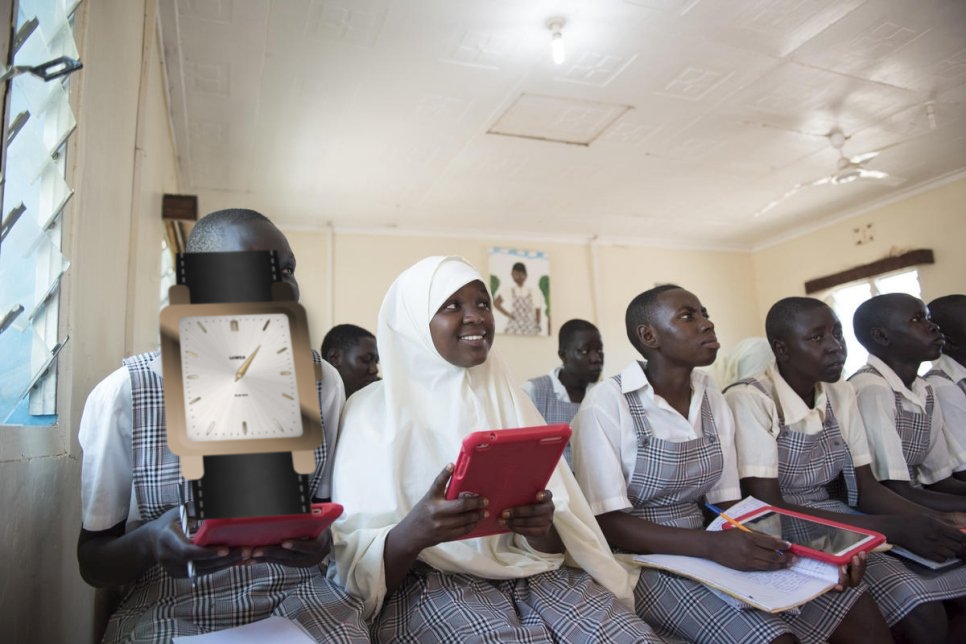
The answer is 1,06
